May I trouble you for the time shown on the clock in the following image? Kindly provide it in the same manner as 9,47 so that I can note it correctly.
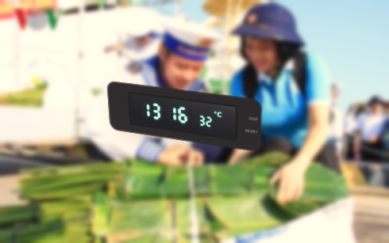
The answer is 13,16
